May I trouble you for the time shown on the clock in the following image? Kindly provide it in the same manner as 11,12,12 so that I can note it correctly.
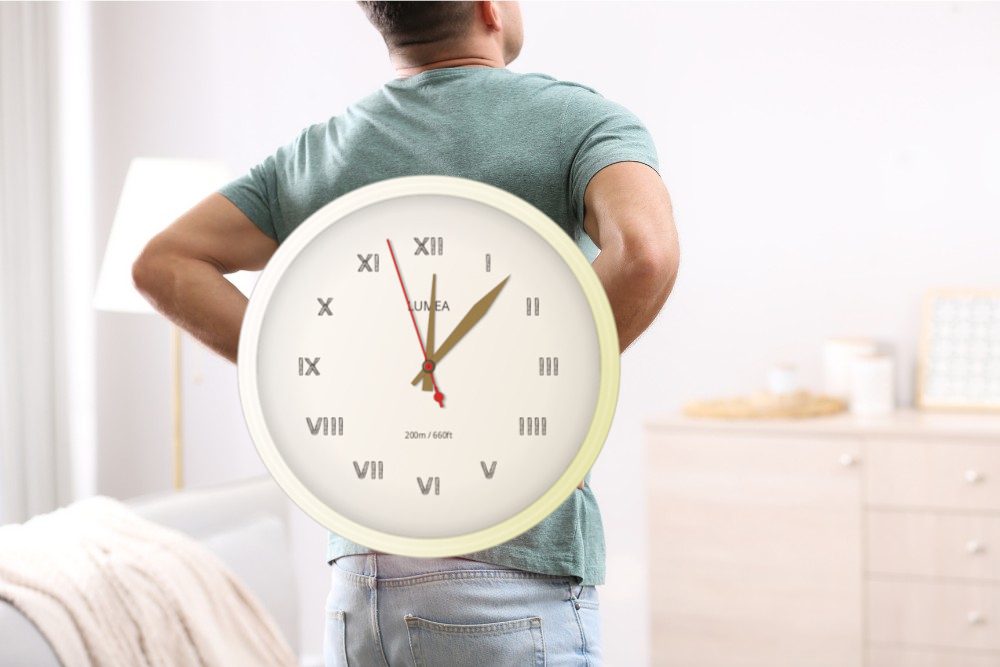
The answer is 12,06,57
